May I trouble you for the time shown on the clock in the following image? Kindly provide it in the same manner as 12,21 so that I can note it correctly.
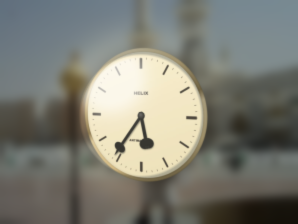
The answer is 5,36
